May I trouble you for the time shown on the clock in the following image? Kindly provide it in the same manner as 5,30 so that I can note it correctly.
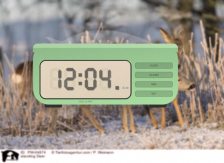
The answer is 12,04
